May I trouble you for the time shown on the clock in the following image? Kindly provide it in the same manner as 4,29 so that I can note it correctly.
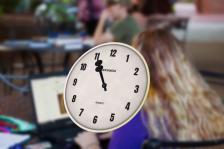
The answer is 10,55
